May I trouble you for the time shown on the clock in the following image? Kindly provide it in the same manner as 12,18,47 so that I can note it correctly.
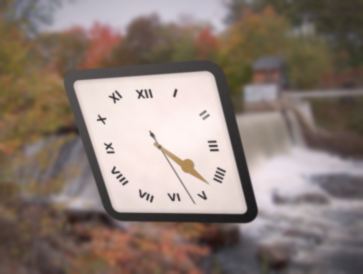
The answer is 4,22,27
